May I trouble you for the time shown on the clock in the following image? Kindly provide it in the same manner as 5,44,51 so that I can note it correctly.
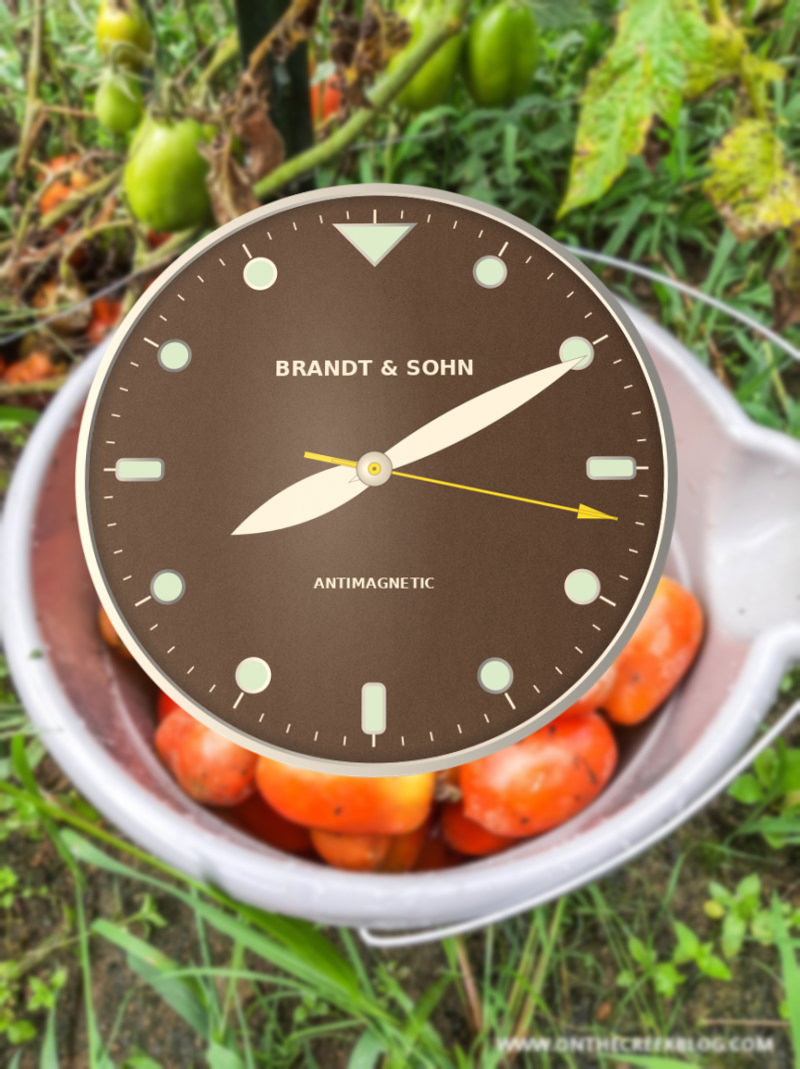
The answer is 8,10,17
